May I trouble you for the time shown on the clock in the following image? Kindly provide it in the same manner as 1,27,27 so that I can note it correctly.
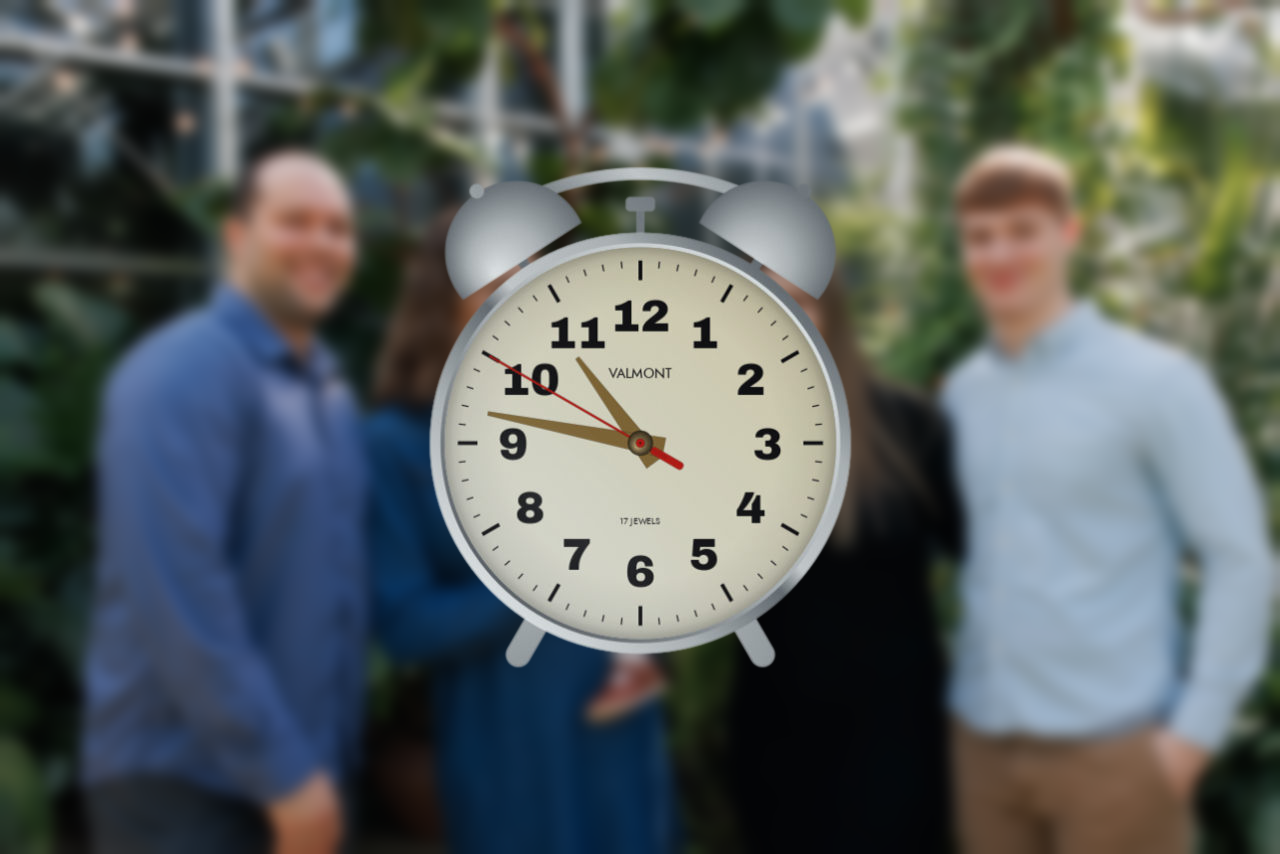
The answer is 10,46,50
